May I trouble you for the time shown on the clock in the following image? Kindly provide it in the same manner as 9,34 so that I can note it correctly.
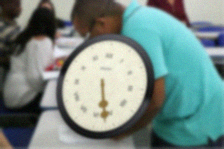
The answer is 5,27
